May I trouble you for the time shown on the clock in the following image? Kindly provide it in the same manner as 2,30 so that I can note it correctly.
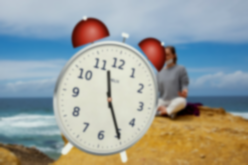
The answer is 11,25
